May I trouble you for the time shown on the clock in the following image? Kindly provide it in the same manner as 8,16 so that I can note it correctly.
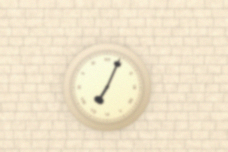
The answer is 7,04
